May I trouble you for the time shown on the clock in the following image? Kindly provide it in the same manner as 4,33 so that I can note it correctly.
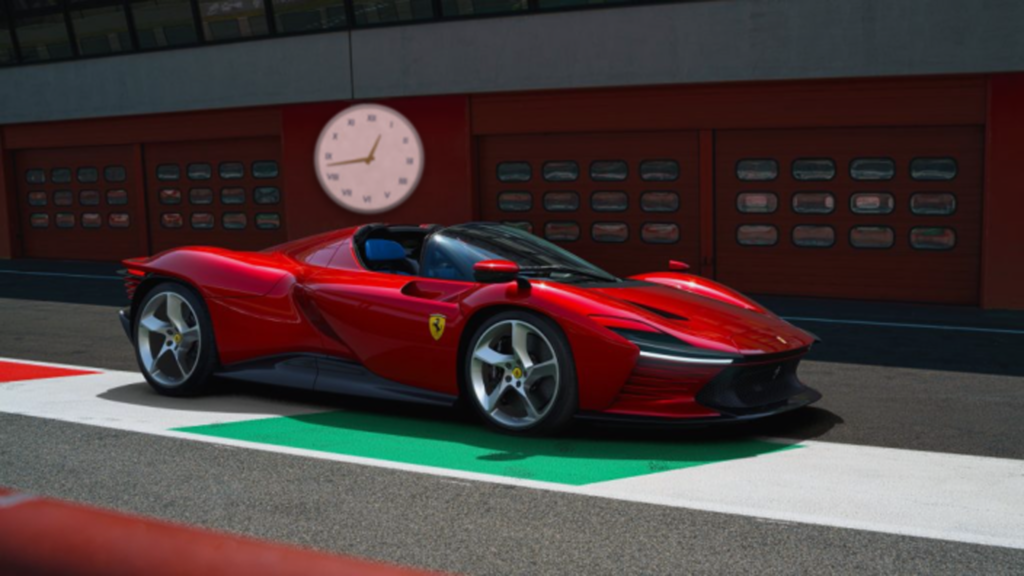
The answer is 12,43
